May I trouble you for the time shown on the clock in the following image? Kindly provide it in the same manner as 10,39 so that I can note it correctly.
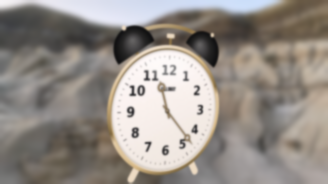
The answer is 11,23
